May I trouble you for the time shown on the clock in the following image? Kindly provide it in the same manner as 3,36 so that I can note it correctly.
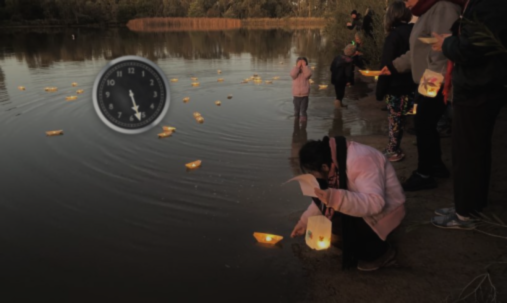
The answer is 5,27
